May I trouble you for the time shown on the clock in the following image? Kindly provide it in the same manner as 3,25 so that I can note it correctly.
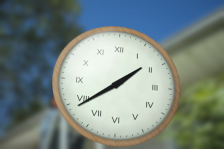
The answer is 1,39
